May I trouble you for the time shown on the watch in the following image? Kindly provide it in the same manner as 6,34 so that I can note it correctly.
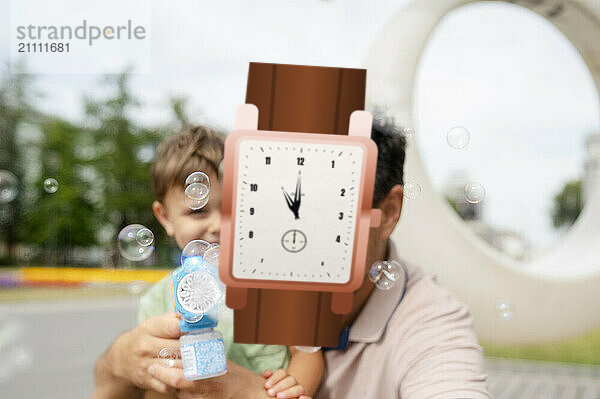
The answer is 11,00
